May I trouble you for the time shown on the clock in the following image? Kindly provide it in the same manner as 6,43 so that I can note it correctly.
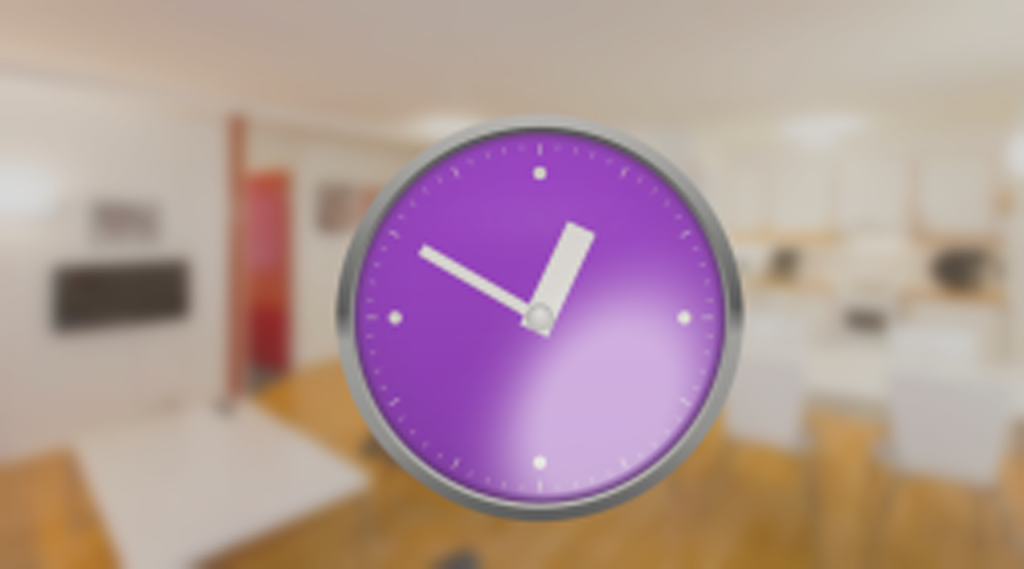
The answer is 12,50
